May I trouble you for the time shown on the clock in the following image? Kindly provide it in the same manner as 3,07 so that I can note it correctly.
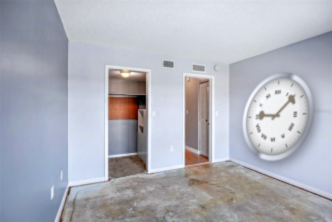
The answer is 9,08
